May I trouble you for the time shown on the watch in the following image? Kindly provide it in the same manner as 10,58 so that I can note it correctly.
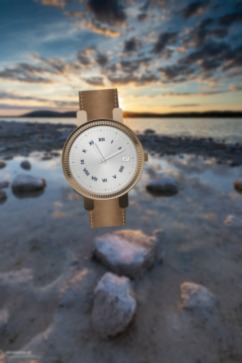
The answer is 11,11
